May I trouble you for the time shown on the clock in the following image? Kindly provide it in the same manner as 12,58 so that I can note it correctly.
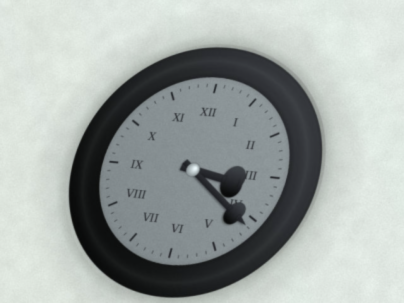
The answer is 3,21
